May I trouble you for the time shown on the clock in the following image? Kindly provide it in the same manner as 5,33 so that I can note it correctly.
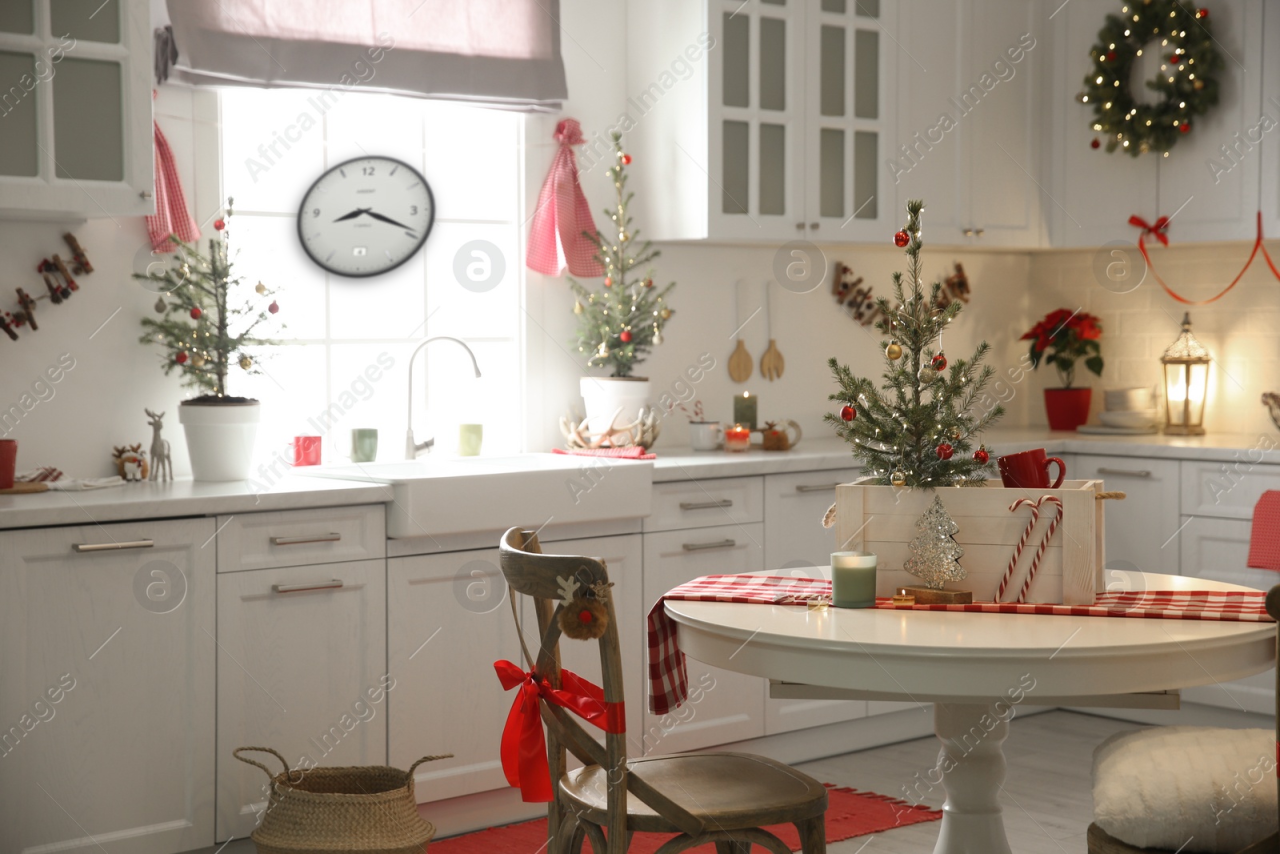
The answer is 8,19
